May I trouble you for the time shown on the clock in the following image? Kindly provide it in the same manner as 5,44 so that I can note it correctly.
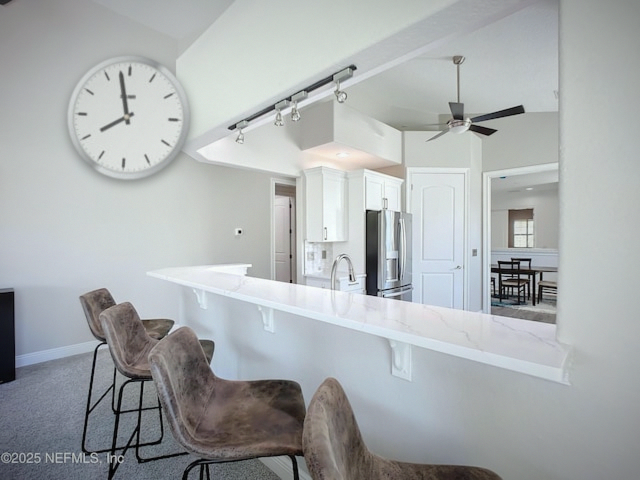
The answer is 7,58
